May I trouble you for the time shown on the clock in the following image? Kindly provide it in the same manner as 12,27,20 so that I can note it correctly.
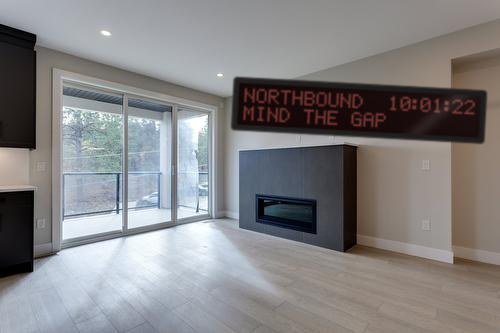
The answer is 10,01,22
